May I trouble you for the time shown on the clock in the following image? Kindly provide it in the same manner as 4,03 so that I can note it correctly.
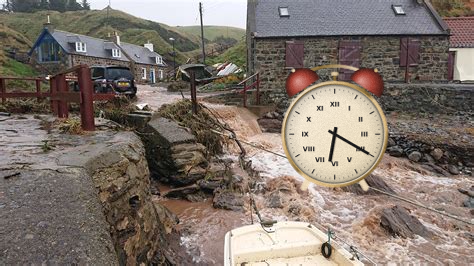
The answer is 6,20
